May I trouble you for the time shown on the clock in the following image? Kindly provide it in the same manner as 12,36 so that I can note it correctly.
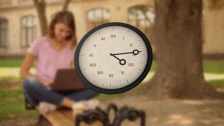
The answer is 4,14
